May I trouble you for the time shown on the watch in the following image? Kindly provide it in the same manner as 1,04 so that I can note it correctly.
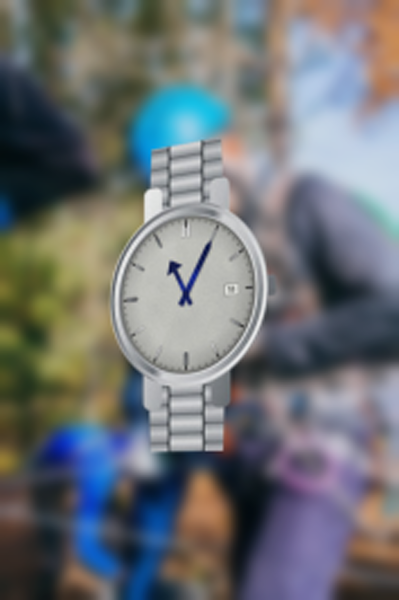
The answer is 11,05
